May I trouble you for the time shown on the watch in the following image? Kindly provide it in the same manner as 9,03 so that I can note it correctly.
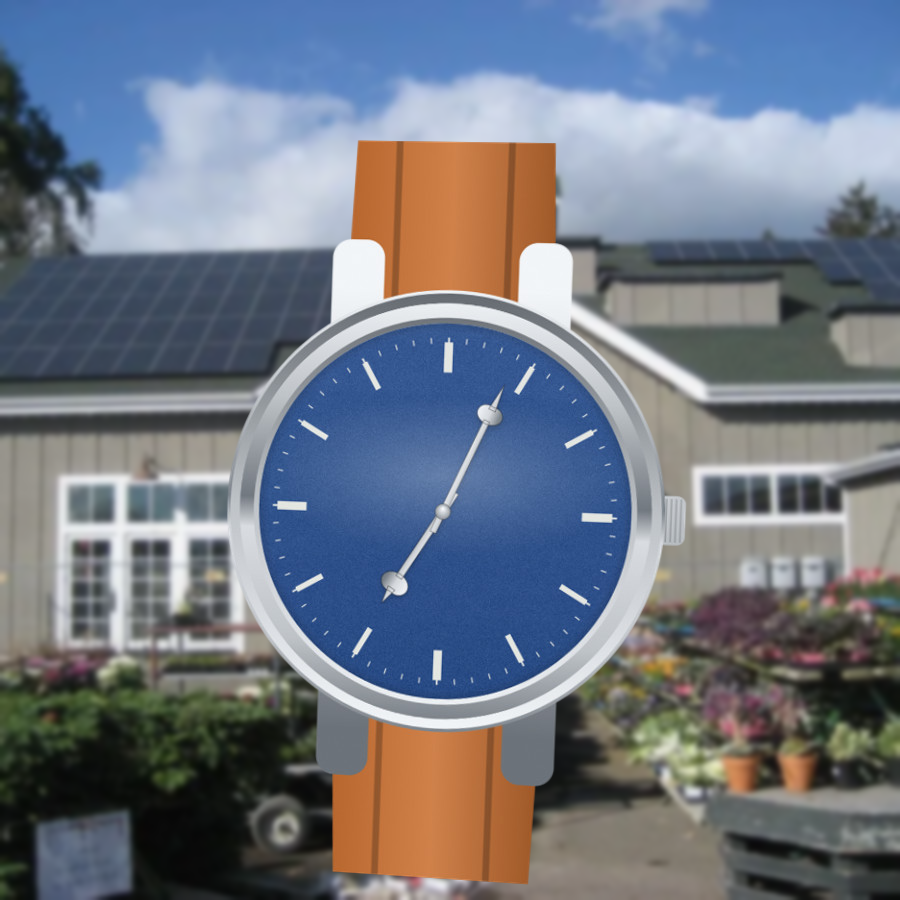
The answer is 7,04
